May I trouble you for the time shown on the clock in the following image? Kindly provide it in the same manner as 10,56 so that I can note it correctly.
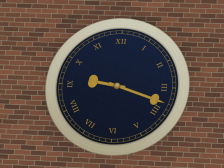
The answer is 9,18
